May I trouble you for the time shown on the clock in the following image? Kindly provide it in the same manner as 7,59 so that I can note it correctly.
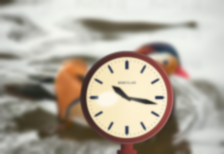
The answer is 10,17
